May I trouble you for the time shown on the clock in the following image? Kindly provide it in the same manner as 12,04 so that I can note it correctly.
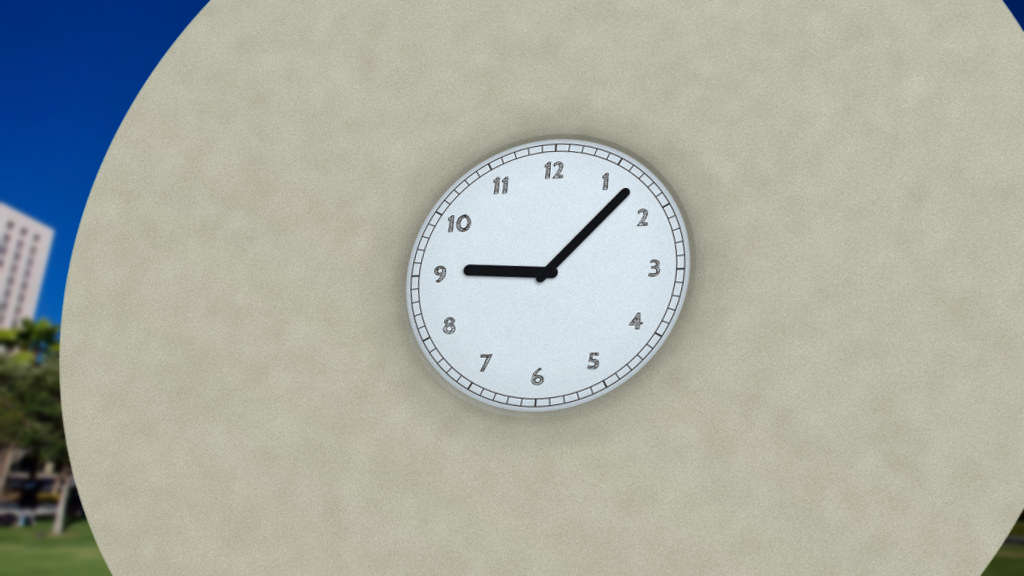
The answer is 9,07
